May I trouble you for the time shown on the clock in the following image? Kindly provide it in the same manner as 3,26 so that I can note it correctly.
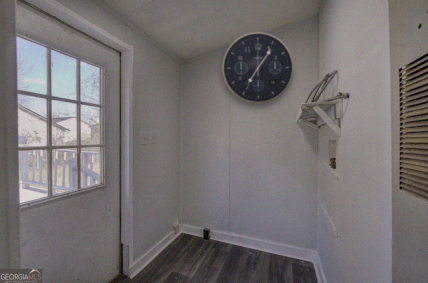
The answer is 7,06
